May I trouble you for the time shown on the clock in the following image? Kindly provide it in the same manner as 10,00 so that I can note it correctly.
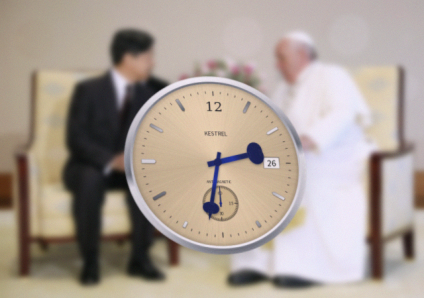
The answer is 2,32
